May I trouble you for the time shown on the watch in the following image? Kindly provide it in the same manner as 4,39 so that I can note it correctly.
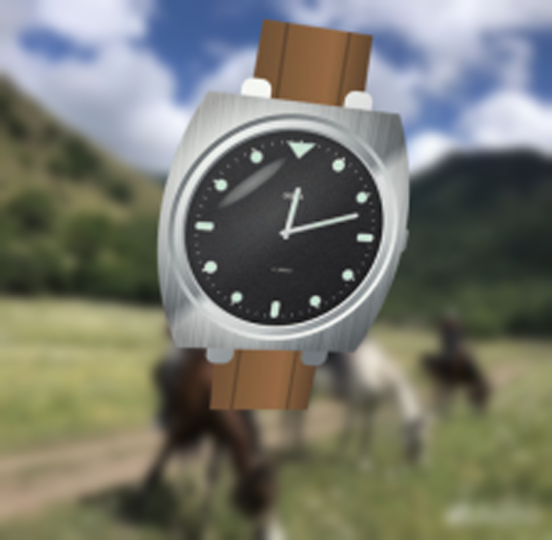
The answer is 12,12
